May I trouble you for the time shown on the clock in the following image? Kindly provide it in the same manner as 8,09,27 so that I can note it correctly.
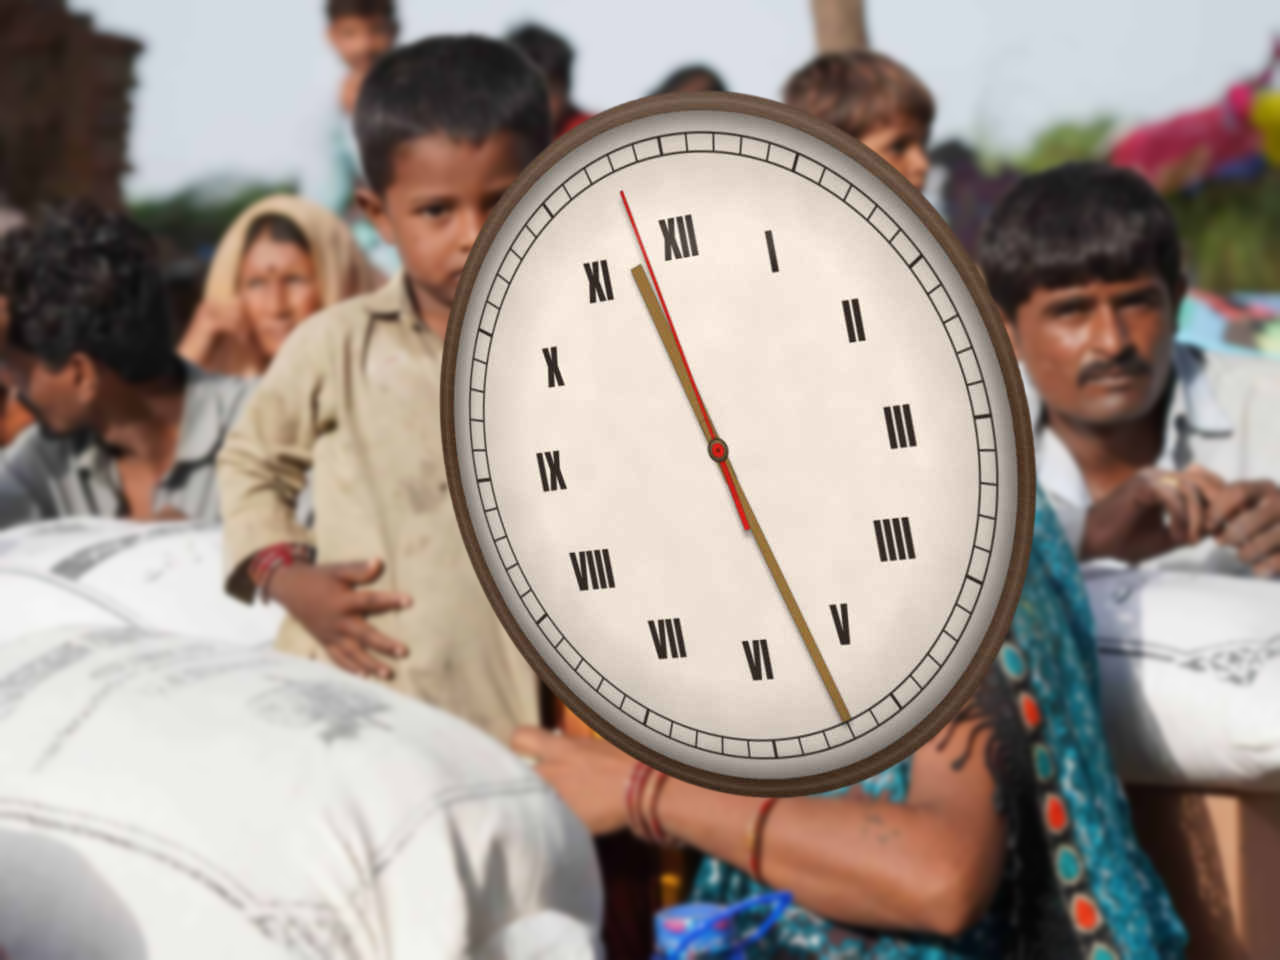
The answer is 11,26,58
